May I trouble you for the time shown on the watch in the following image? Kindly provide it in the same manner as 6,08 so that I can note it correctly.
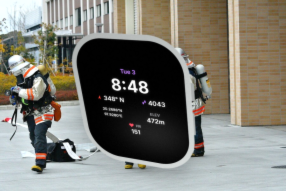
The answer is 8,48
